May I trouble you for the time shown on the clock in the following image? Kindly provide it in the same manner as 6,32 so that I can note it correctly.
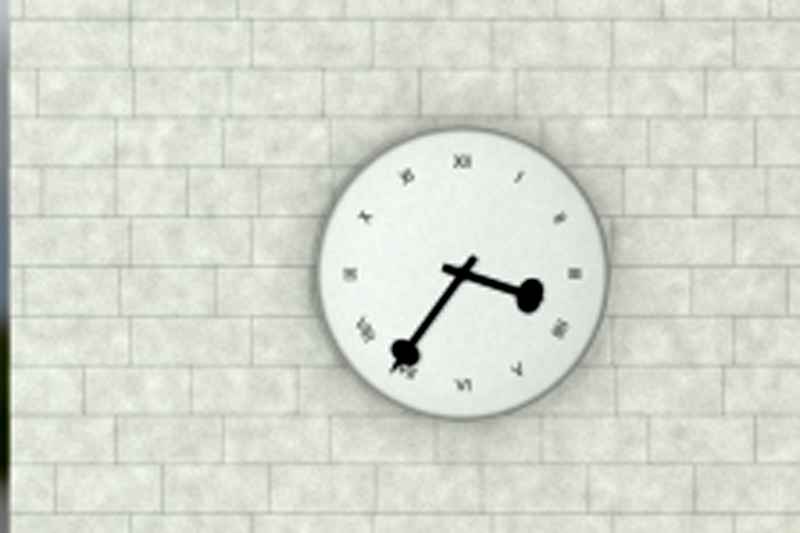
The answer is 3,36
